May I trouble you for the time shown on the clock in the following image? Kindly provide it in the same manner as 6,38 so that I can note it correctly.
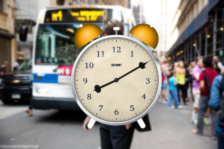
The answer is 8,10
